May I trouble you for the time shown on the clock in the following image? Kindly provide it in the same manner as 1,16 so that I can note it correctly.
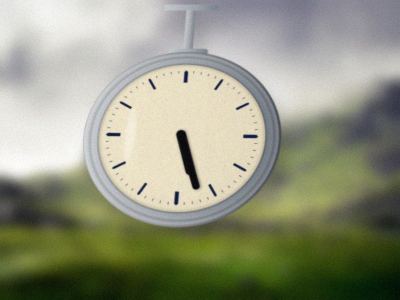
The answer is 5,27
